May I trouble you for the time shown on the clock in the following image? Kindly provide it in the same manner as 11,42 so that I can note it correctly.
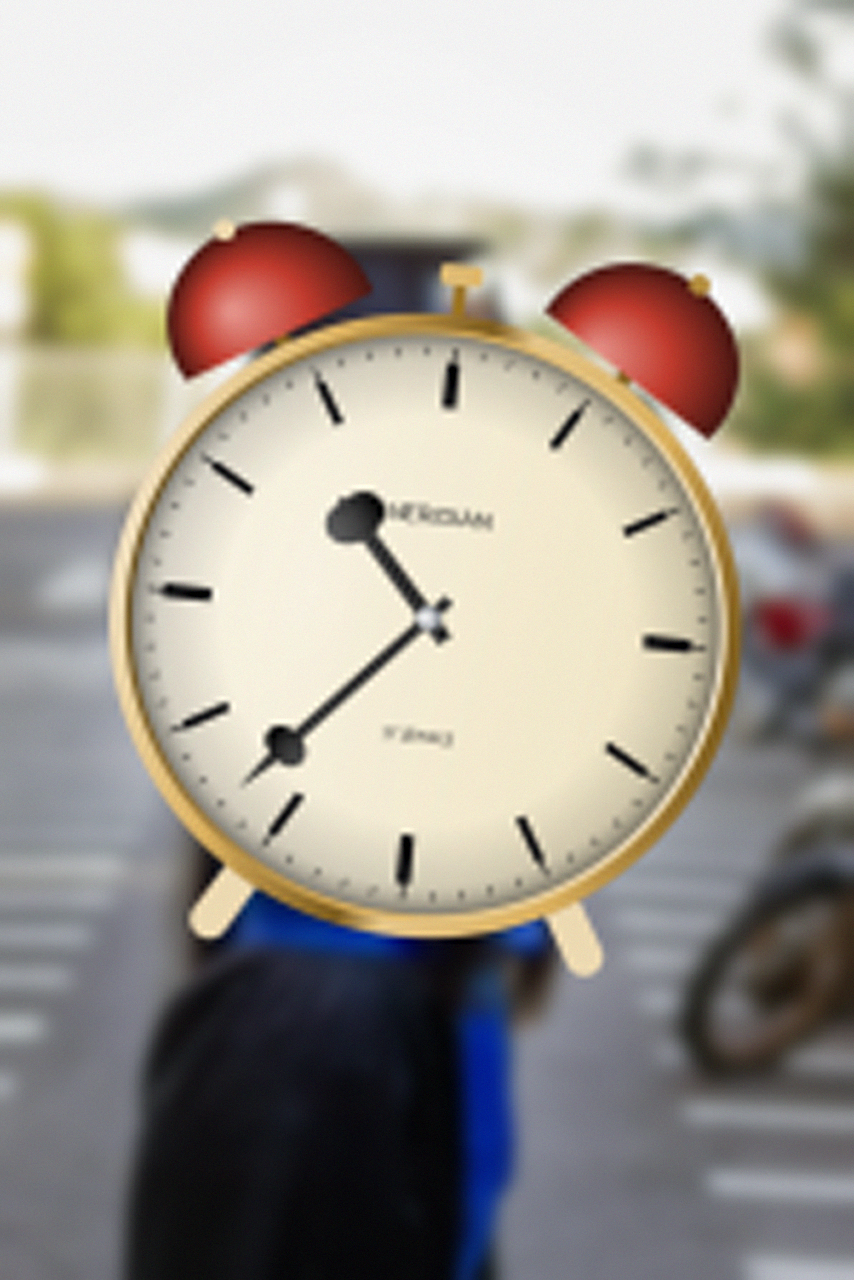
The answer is 10,37
